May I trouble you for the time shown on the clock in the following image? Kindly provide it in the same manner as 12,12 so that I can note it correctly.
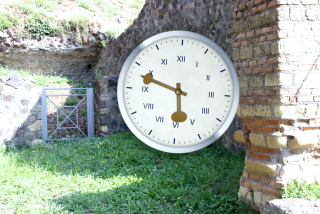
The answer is 5,48
